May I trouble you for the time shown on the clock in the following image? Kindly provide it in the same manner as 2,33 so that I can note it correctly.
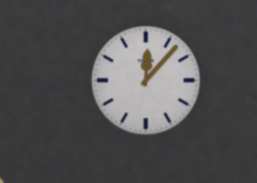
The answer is 12,07
